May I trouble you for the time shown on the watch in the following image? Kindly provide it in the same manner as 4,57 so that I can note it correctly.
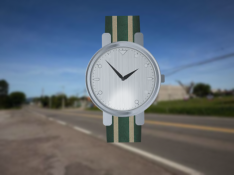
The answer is 1,53
